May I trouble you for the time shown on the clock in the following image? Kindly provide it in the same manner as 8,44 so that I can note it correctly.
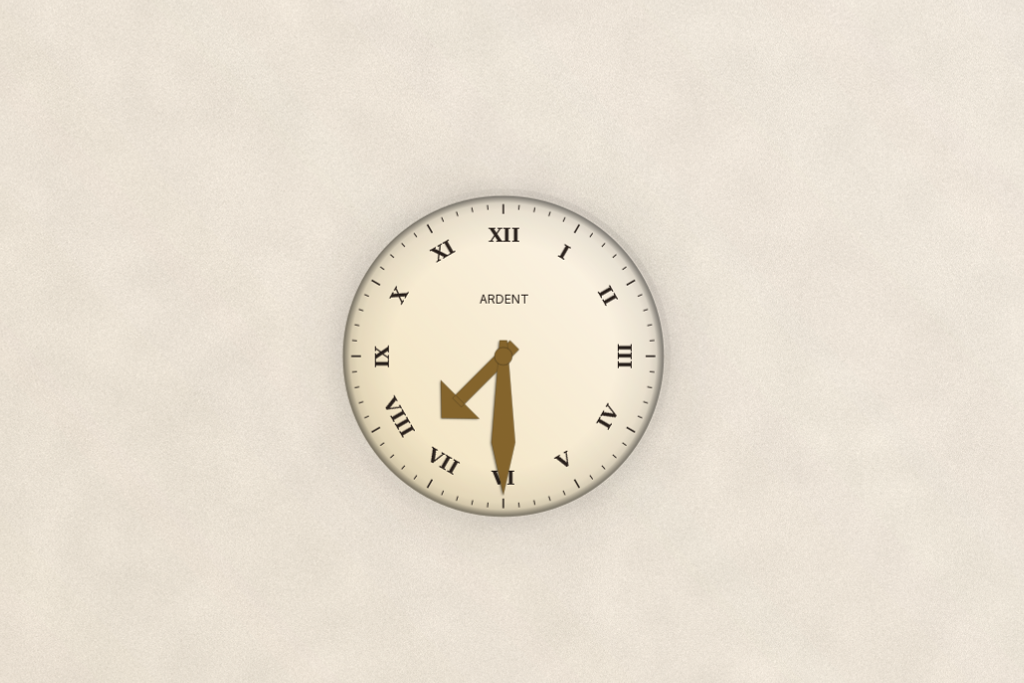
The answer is 7,30
